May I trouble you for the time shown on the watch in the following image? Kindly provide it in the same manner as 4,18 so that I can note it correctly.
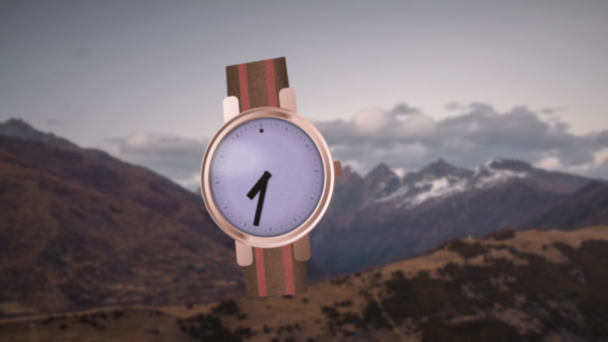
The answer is 7,33
